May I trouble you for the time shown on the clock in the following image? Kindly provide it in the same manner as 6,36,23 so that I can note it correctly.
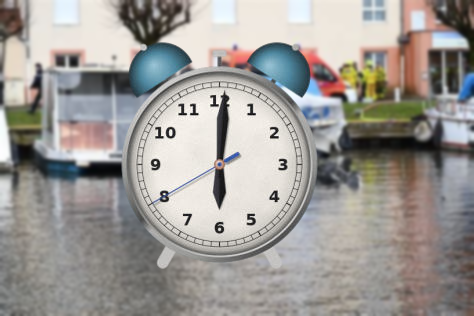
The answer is 6,00,40
